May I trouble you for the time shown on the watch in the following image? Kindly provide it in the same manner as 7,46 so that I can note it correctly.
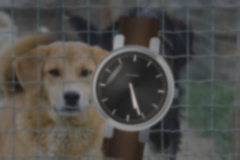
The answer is 5,26
